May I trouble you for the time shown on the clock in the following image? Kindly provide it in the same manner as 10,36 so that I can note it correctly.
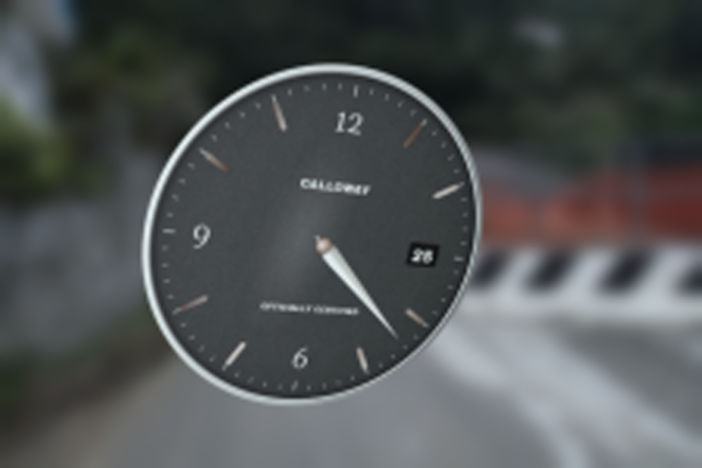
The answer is 4,22
